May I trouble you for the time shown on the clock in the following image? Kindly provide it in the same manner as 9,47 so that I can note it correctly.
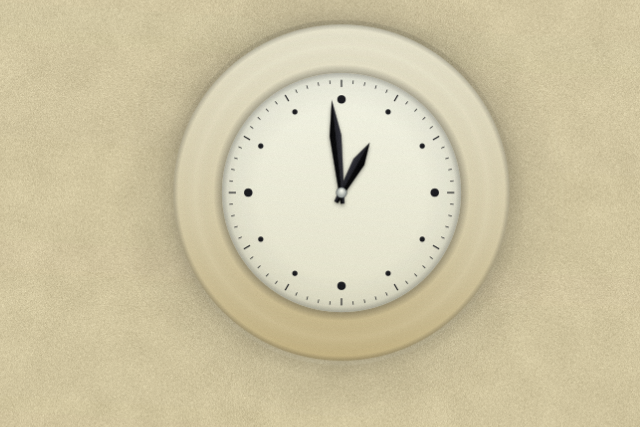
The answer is 12,59
